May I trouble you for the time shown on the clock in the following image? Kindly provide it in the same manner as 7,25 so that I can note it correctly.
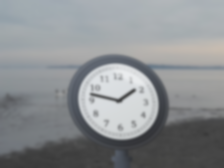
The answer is 1,47
